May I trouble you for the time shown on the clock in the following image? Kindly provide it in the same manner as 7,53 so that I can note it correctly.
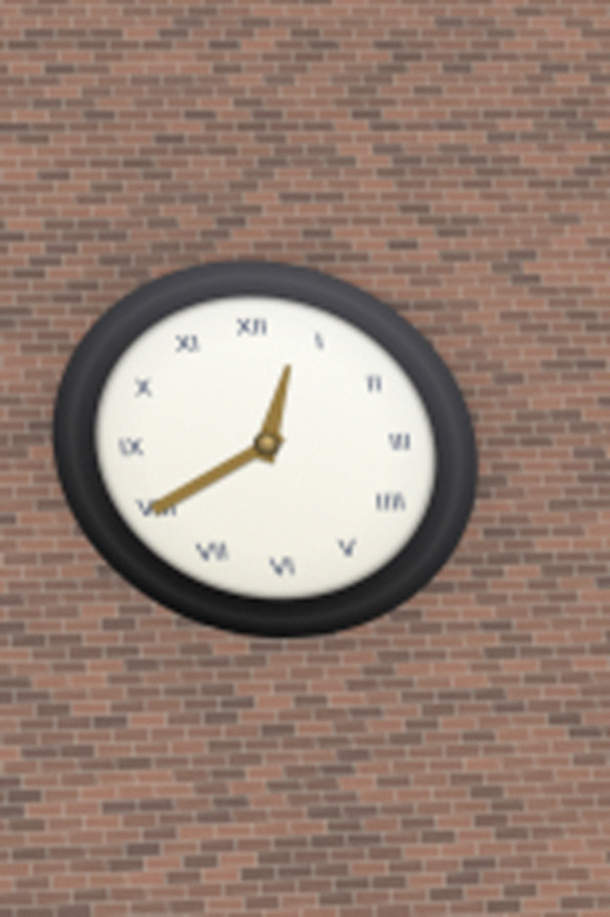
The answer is 12,40
